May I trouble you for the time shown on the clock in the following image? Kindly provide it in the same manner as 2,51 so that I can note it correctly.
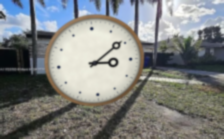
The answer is 3,09
